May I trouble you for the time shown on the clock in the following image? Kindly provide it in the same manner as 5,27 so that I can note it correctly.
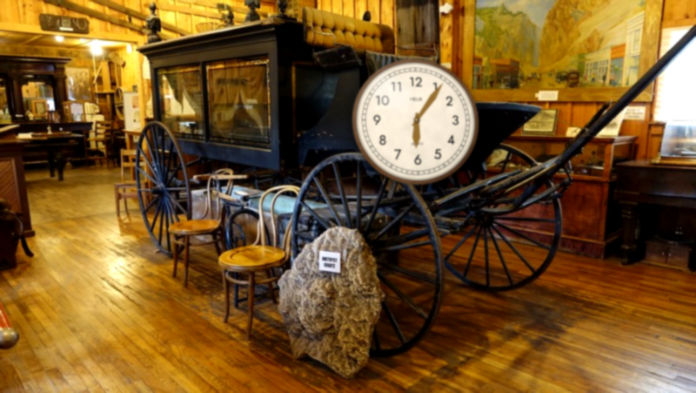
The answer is 6,06
